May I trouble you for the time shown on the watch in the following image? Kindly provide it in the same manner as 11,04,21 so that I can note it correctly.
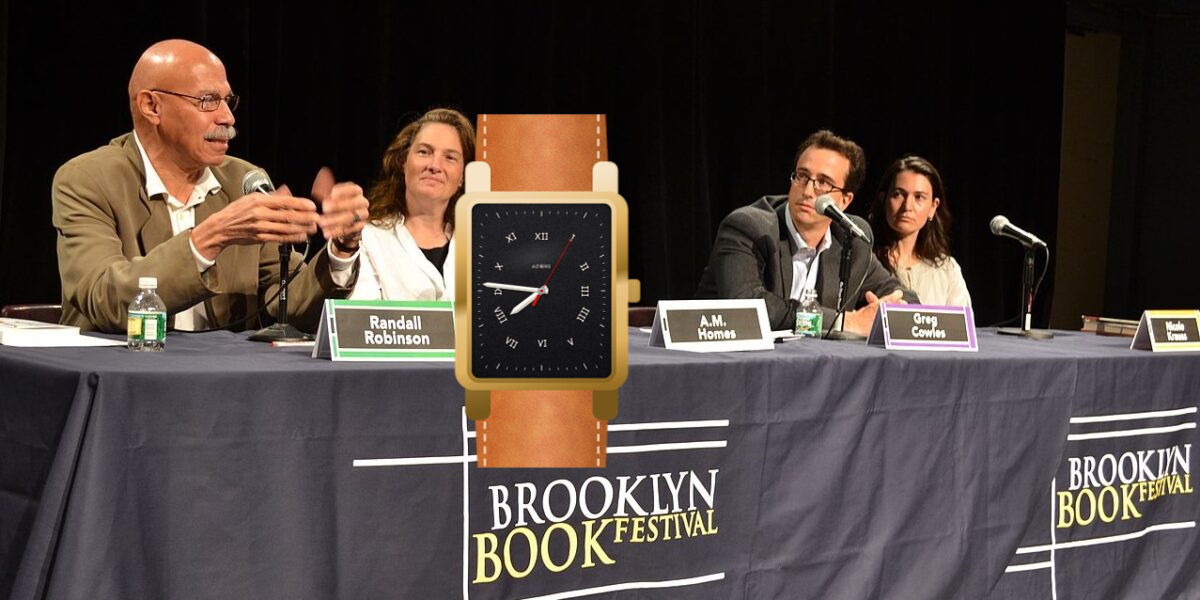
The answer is 7,46,05
